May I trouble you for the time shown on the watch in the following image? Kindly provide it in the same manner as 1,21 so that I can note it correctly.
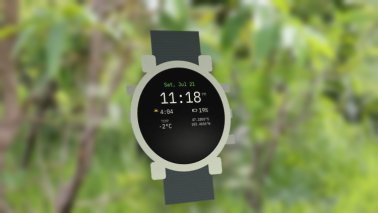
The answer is 11,18
